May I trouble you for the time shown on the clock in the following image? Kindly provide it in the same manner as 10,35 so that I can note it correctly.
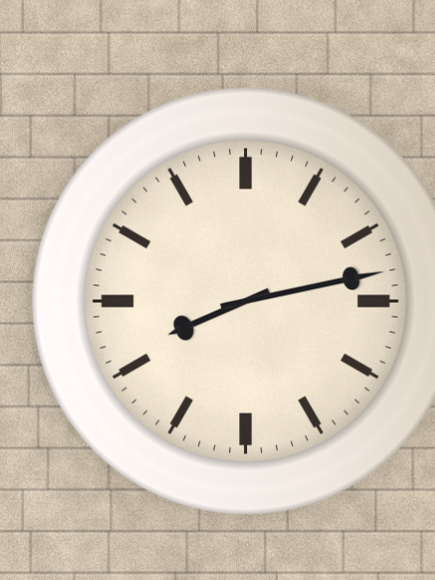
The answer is 8,13
